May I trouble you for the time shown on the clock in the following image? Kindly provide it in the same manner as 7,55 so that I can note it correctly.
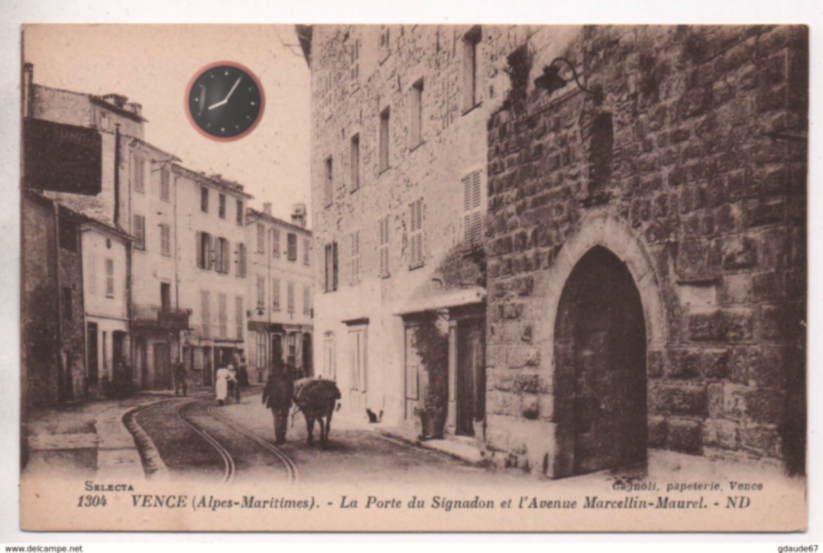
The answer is 8,05
